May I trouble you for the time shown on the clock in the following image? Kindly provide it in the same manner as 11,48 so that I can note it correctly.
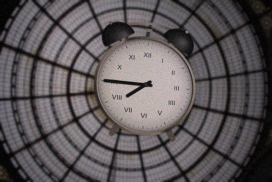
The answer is 7,45
